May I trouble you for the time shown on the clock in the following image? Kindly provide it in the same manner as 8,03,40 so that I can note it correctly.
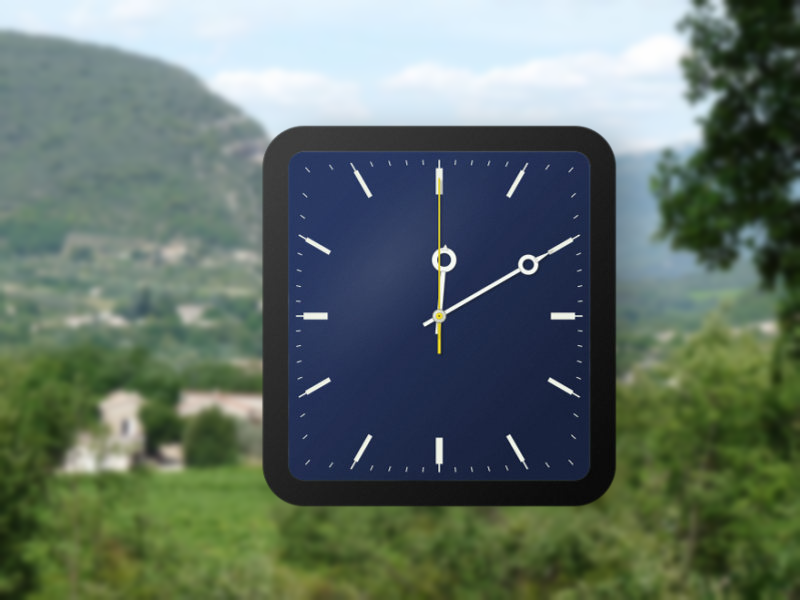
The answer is 12,10,00
